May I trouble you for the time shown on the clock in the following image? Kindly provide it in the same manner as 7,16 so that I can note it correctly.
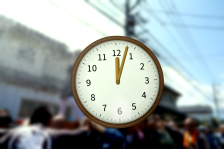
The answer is 12,03
